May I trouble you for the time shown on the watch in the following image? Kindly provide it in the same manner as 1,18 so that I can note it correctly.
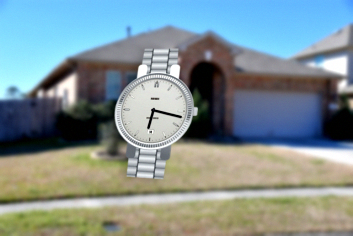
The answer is 6,17
